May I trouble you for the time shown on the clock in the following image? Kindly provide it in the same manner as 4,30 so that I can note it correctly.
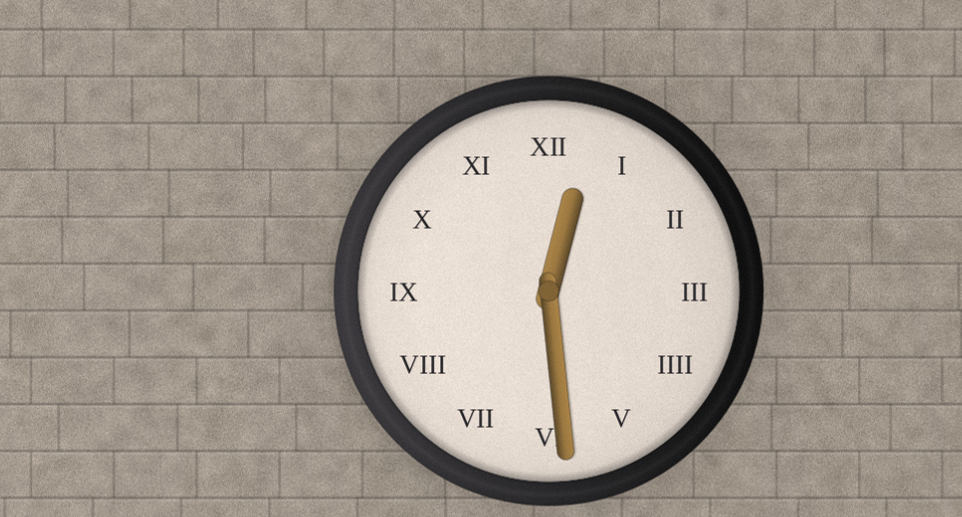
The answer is 12,29
